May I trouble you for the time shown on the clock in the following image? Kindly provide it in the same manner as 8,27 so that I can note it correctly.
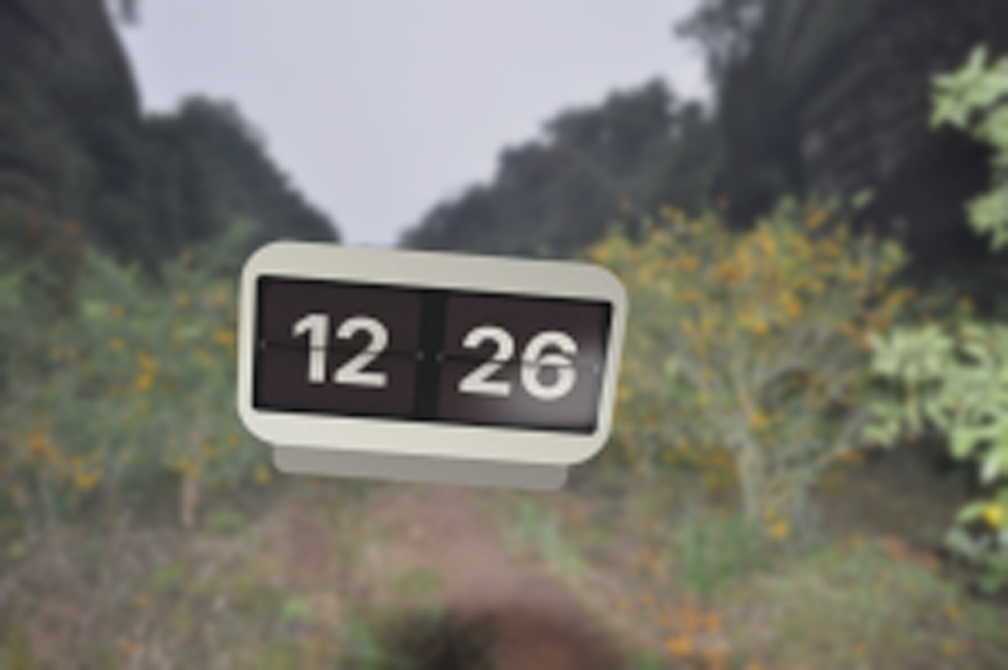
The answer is 12,26
